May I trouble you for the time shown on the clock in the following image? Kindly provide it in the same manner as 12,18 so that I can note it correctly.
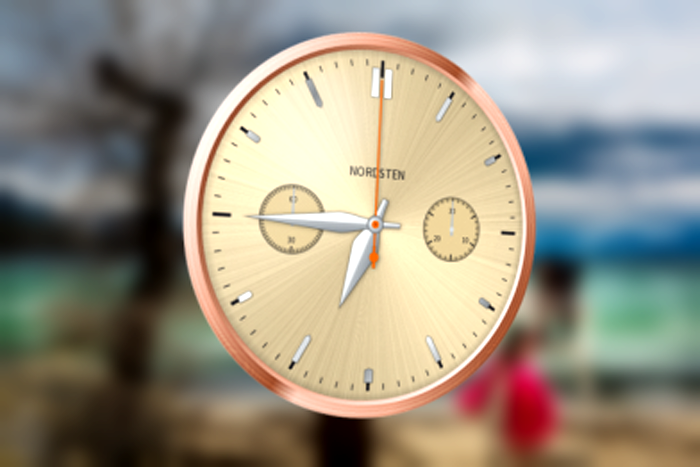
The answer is 6,45
